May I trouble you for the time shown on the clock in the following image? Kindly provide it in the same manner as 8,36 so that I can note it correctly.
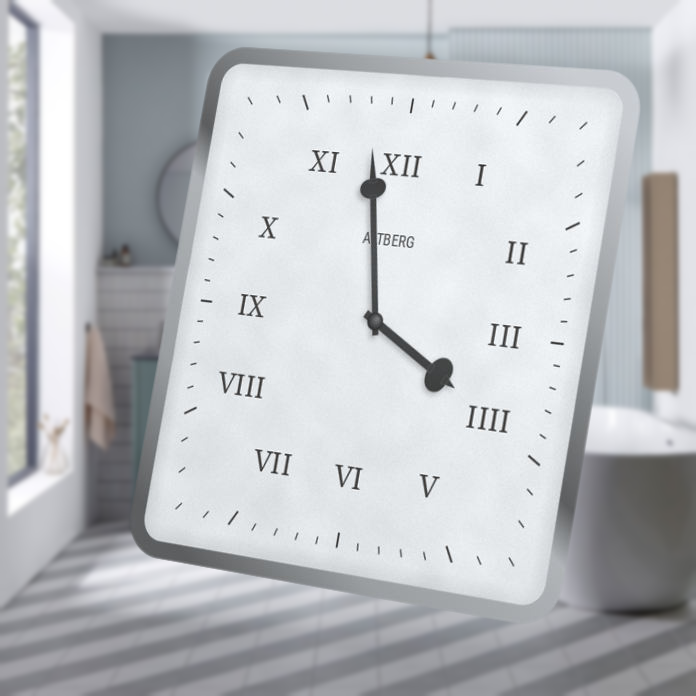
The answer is 3,58
